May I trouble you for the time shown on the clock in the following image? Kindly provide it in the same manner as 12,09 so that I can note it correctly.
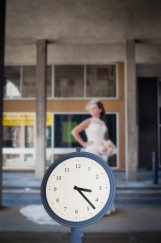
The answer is 3,23
